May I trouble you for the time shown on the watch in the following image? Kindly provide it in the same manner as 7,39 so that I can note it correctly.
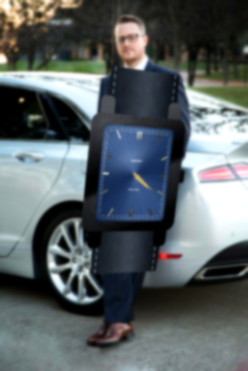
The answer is 4,21
